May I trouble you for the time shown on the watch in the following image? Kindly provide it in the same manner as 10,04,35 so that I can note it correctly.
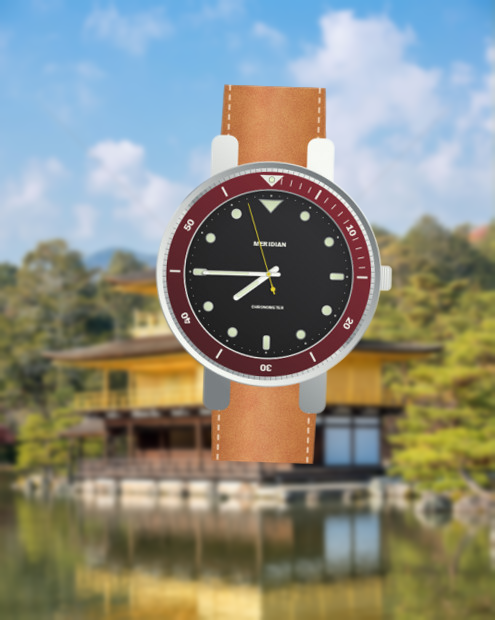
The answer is 7,44,57
